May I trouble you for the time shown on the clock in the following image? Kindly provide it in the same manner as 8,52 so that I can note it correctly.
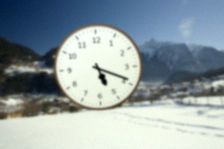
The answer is 5,19
